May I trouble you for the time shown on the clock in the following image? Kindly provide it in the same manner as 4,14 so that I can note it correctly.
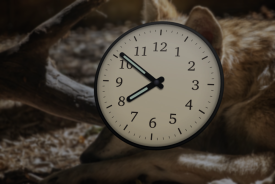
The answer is 7,51
